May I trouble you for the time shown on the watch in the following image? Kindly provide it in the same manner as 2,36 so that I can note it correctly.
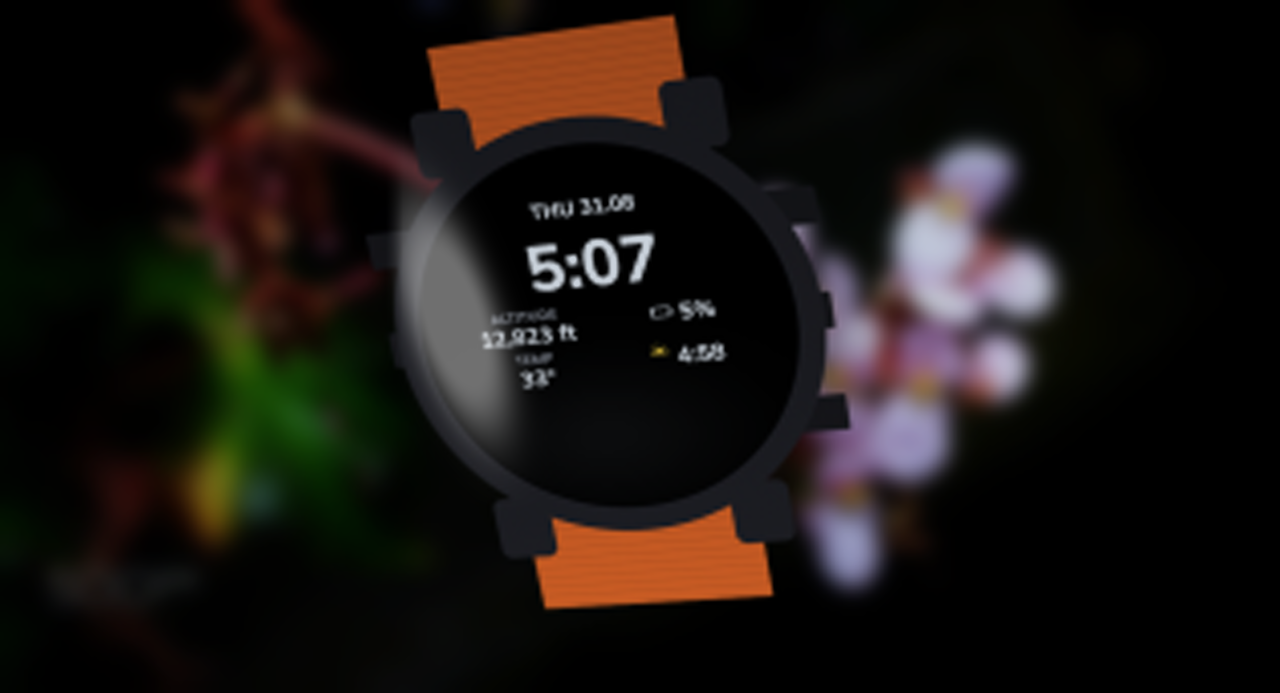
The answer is 5,07
